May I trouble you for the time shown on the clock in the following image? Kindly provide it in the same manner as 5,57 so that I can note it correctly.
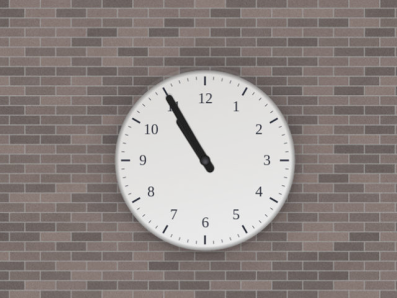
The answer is 10,55
